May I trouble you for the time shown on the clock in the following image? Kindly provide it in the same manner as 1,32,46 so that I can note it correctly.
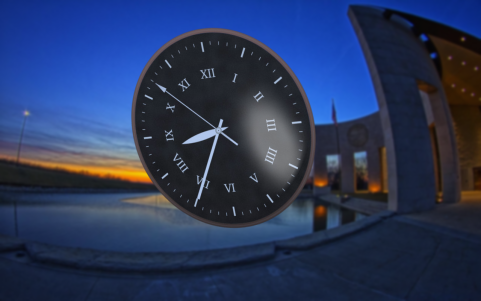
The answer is 8,34,52
